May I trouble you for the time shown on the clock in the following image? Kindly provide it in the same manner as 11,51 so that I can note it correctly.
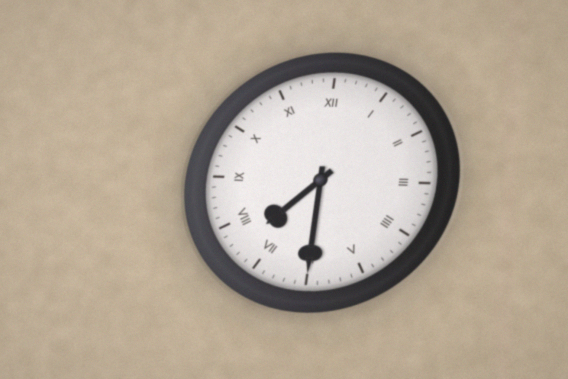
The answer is 7,30
